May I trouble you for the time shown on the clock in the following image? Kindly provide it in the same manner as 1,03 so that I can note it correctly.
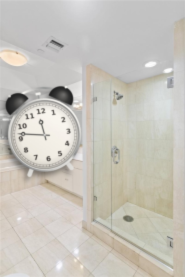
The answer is 11,47
